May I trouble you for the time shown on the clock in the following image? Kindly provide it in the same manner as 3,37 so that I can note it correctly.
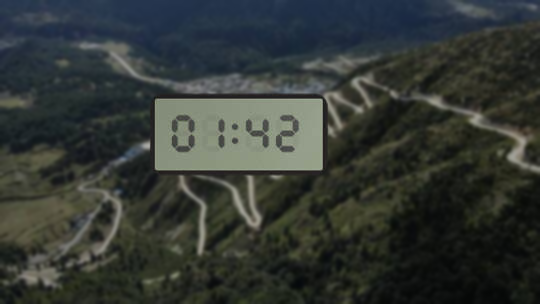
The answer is 1,42
